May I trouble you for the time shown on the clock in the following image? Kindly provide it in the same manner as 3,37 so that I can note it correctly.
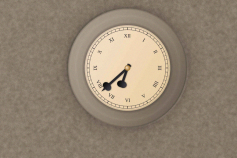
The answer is 6,38
